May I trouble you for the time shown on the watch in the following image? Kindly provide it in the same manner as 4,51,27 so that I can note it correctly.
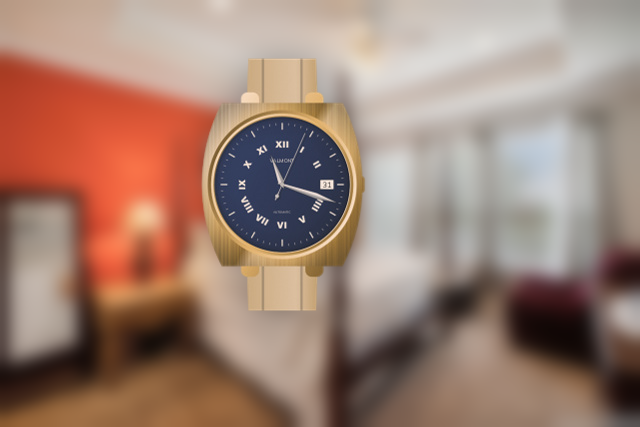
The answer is 11,18,04
